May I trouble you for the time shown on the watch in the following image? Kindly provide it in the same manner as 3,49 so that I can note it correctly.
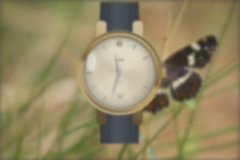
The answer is 11,33
